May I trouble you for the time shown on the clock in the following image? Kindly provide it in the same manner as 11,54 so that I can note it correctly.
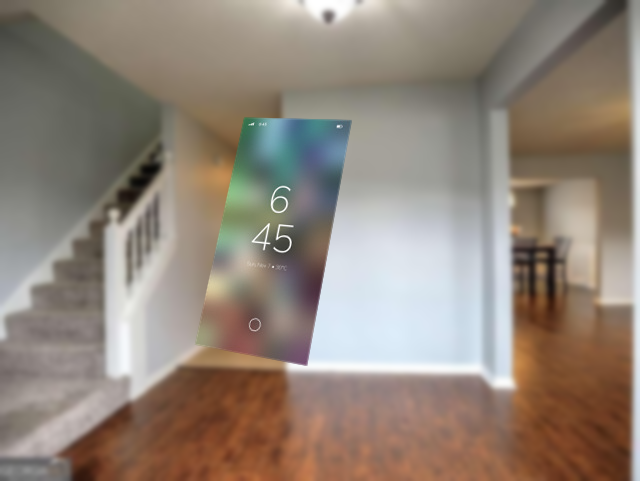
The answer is 6,45
